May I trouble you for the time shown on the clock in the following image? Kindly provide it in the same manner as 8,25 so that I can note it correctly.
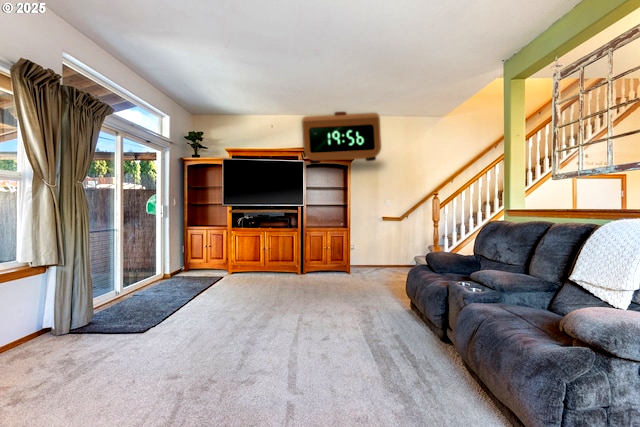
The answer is 19,56
